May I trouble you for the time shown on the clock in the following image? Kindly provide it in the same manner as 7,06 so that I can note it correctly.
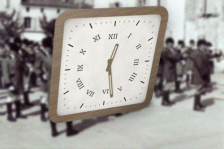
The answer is 12,28
